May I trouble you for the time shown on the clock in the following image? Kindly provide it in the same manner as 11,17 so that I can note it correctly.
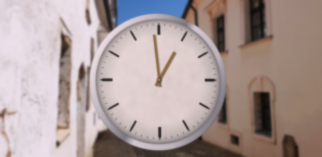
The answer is 12,59
